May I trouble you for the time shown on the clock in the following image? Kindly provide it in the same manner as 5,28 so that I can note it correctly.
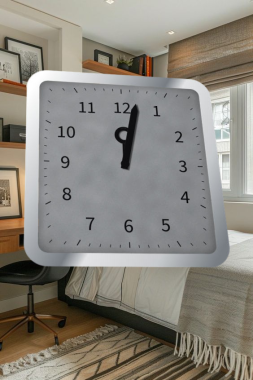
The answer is 12,02
